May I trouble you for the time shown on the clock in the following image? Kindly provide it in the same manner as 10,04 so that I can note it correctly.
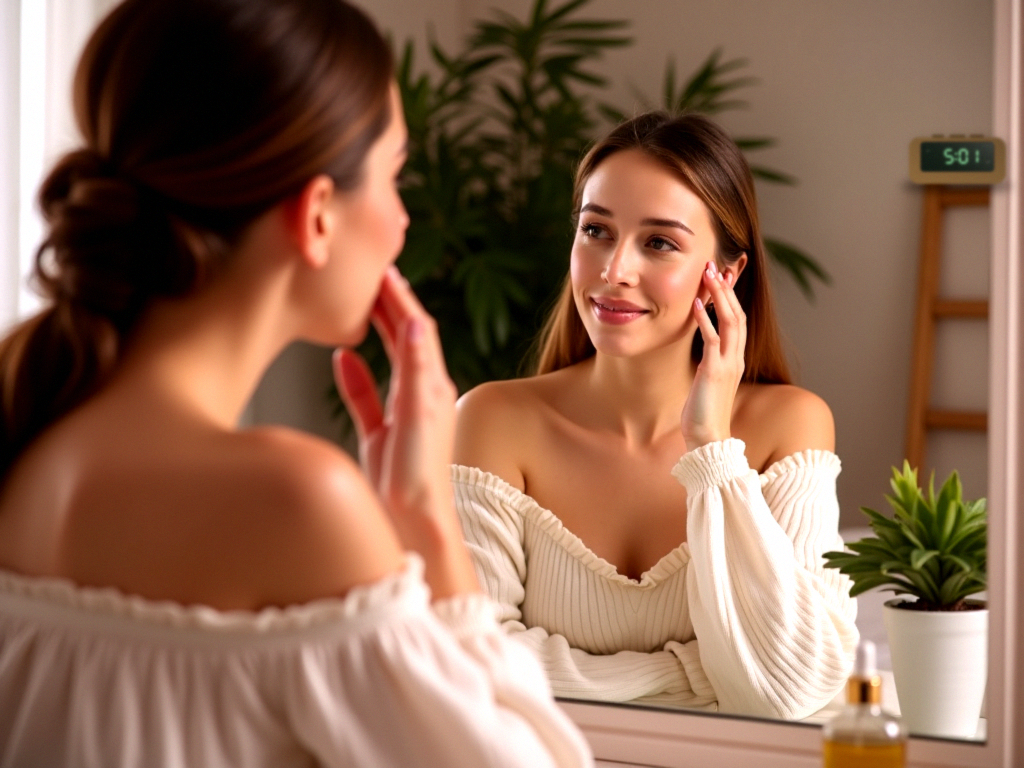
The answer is 5,01
